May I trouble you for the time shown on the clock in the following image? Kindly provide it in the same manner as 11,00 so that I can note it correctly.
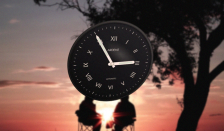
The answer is 2,55
